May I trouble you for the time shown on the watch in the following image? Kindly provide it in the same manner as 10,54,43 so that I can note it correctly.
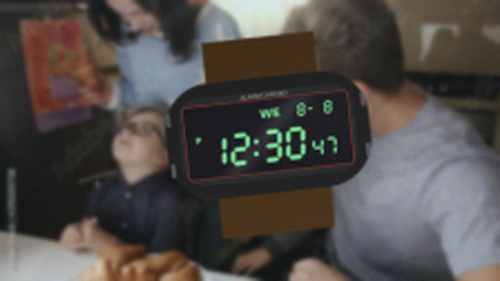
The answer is 12,30,47
